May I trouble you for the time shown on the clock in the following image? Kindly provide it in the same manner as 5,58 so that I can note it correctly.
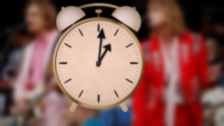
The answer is 1,01
